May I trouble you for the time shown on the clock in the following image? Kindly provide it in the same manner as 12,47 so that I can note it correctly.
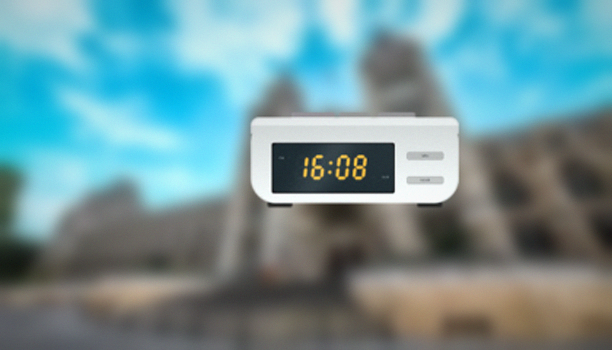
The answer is 16,08
